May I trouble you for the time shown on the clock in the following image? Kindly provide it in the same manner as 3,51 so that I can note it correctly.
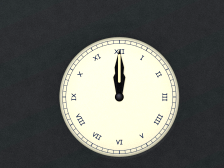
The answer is 12,00
